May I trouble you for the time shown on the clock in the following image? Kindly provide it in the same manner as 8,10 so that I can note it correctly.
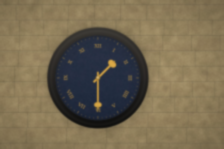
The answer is 1,30
